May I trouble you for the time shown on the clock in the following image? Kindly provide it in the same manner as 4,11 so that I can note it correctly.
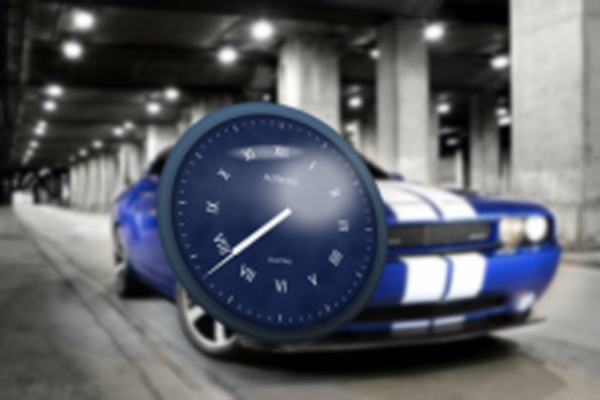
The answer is 7,38
